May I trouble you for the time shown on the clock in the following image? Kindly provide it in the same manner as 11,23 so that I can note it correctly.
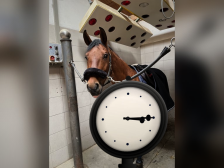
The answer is 3,15
